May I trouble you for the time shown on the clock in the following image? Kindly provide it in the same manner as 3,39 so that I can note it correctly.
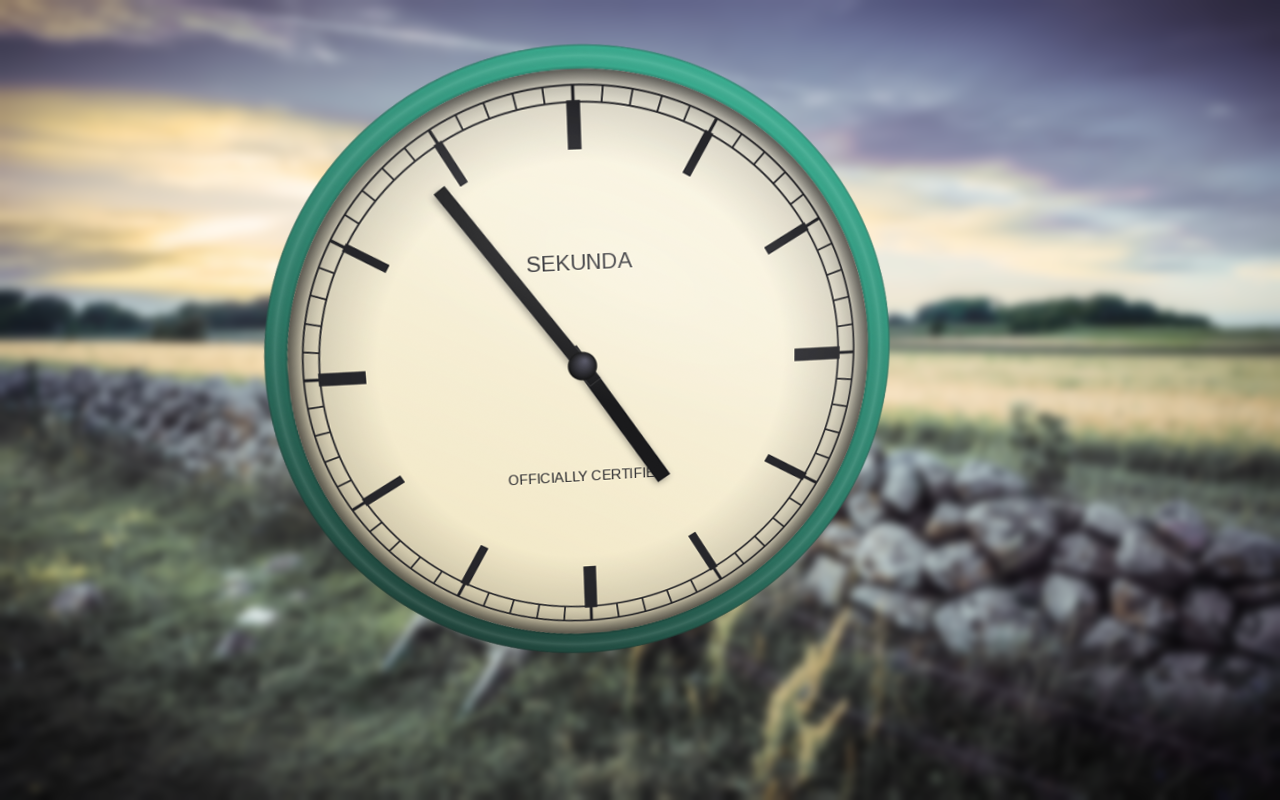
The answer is 4,54
